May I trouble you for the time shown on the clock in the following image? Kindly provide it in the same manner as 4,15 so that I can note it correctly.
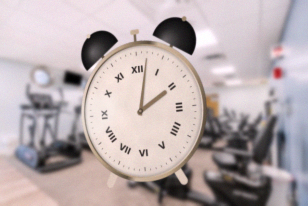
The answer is 2,02
